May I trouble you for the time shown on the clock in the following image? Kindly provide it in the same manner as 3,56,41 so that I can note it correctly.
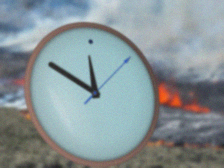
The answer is 11,50,08
